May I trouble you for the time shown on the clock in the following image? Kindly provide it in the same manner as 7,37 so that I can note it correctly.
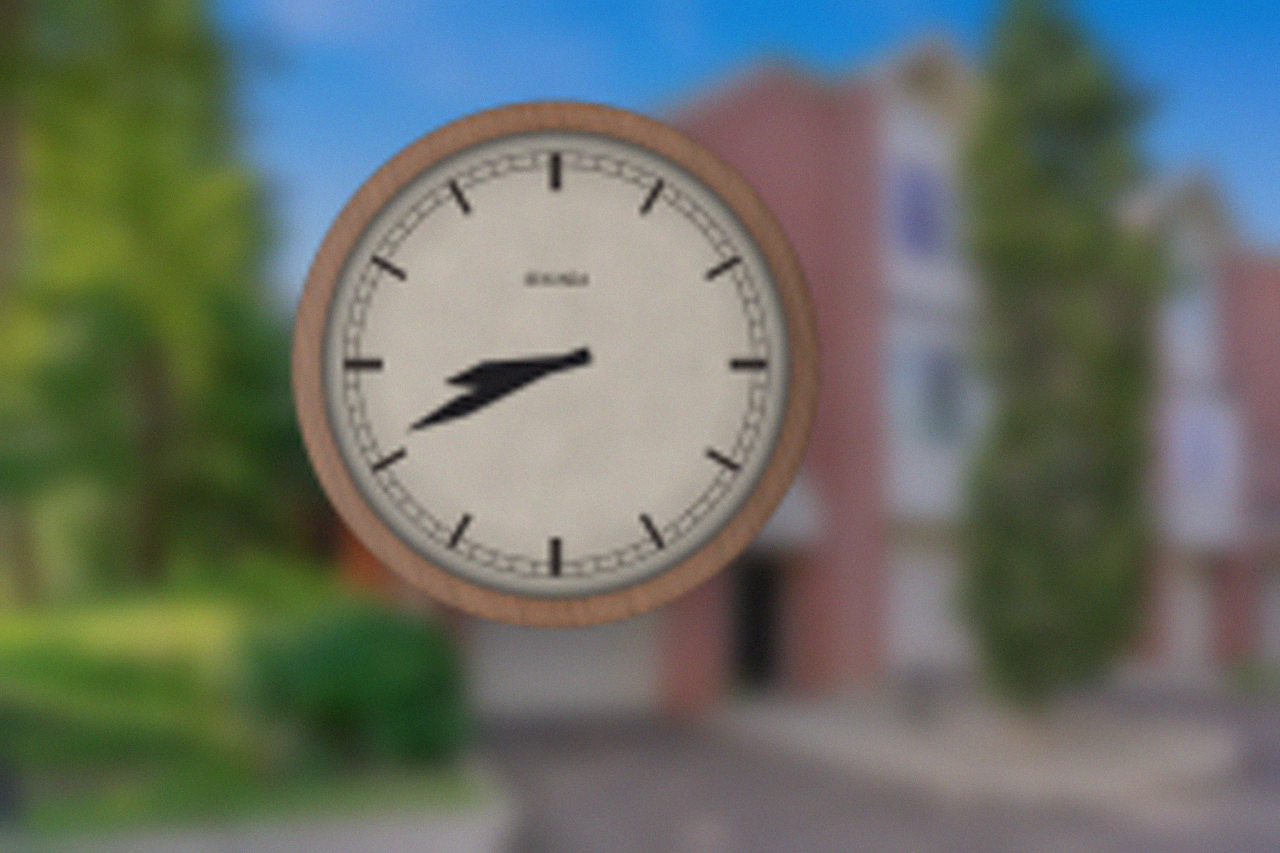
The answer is 8,41
